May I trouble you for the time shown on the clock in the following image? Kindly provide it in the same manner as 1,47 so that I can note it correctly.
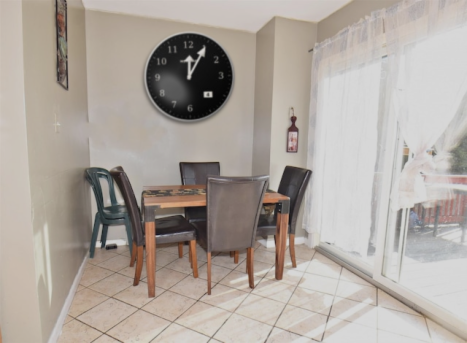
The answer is 12,05
